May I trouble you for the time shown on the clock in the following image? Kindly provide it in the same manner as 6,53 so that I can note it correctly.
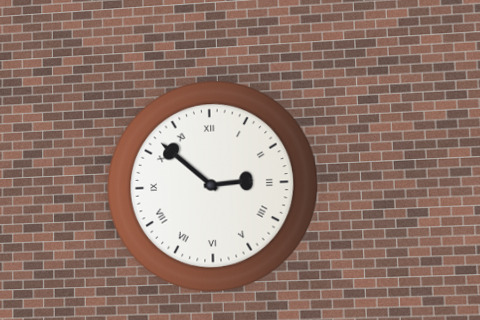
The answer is 2,52
